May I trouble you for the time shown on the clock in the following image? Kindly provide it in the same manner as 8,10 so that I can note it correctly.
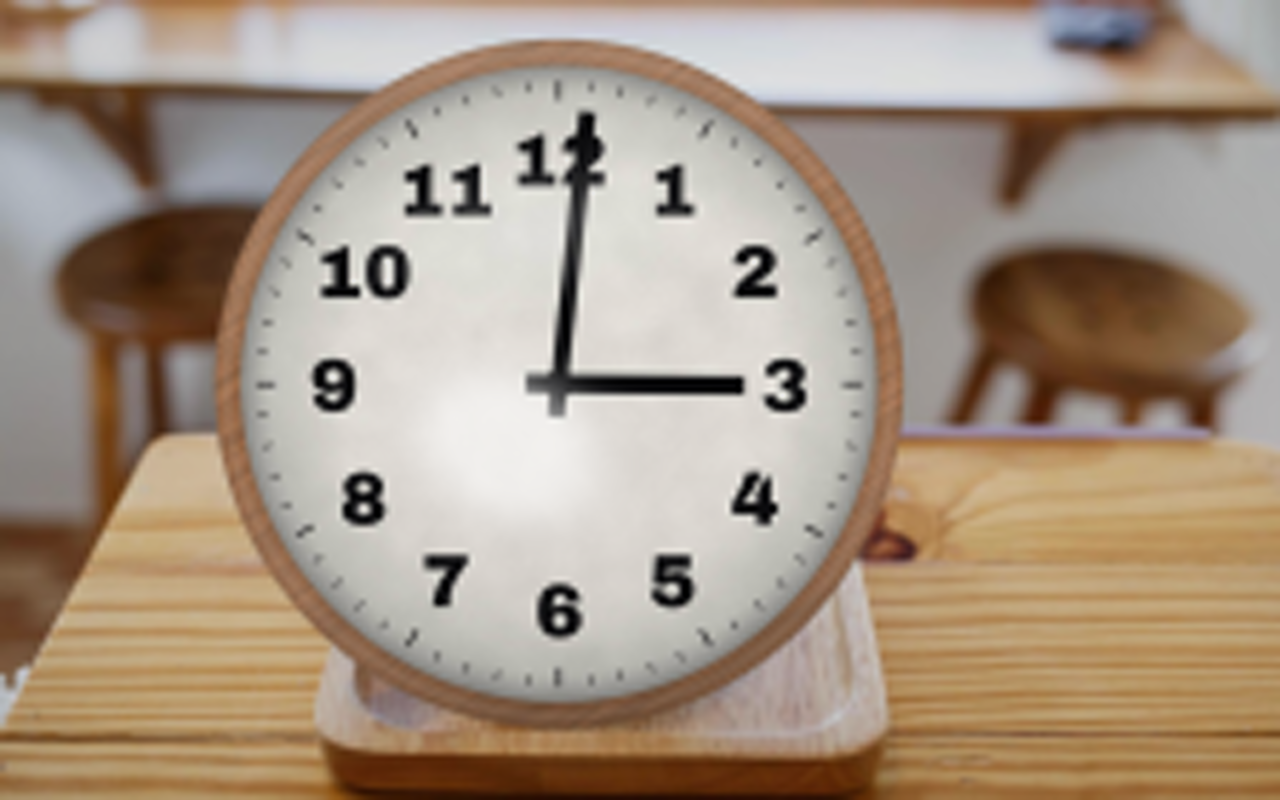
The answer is 3,01
